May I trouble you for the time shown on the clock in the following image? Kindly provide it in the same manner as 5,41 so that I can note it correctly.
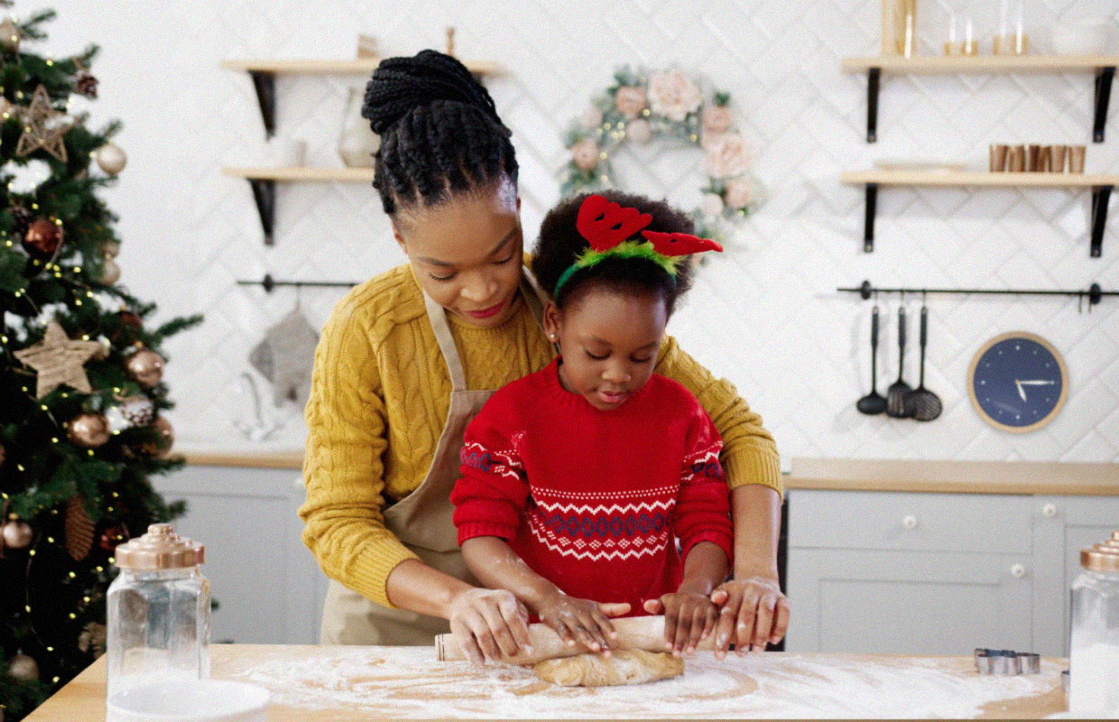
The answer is 5,15
